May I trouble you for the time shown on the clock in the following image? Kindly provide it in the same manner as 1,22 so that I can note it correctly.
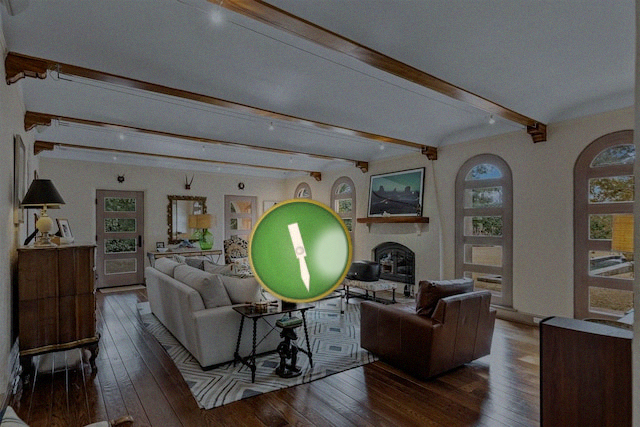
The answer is 11,28
